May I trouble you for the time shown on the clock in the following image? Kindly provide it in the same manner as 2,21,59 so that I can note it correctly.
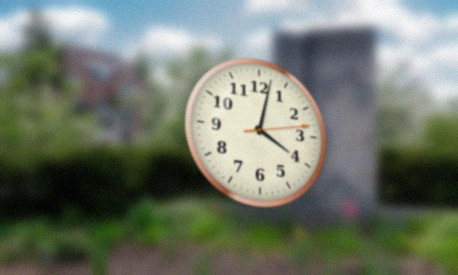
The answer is 4,02,13
